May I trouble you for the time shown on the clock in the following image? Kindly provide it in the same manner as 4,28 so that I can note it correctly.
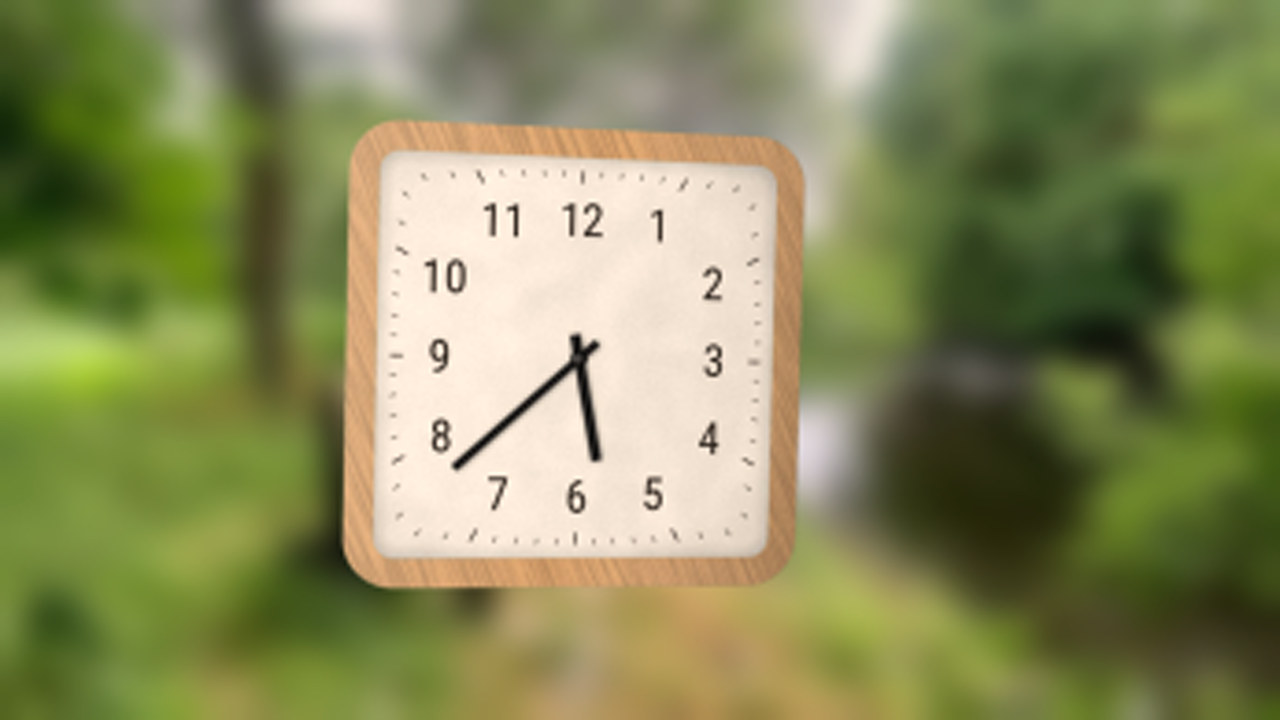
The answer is 5,38
